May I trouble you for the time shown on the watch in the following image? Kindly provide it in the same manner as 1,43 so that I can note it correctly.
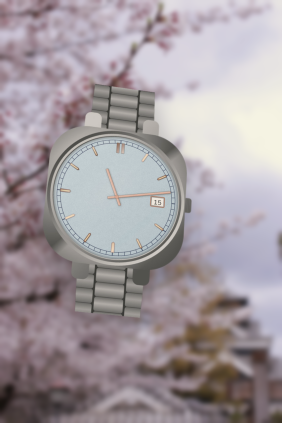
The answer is 11,13
